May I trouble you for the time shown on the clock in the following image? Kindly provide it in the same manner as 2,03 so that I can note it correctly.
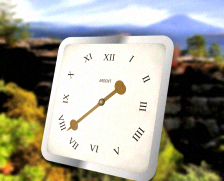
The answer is 1,38
